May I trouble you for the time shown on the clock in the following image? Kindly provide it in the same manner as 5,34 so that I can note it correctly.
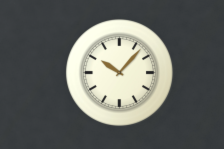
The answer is 10,07
